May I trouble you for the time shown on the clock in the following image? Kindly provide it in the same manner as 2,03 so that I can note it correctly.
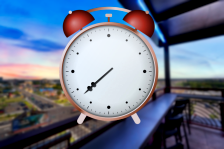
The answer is 7,38
